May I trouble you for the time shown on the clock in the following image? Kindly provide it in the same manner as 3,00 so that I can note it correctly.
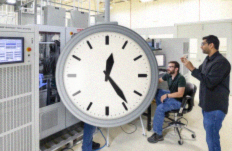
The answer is 12,24
